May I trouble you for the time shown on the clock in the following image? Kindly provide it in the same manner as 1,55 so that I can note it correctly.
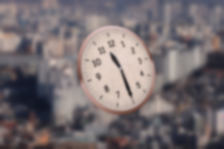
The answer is 11,30
